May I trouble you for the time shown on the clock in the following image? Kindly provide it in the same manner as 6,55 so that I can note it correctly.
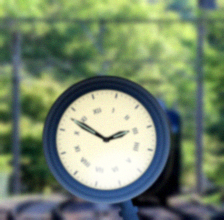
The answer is 2,53
